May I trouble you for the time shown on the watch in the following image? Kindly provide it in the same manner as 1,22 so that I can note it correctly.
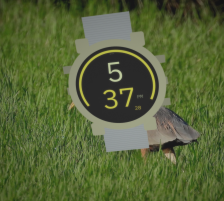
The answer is 5,37
